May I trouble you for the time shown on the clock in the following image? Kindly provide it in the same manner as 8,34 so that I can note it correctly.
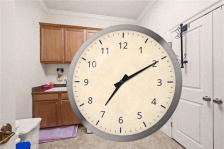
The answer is 7,10
